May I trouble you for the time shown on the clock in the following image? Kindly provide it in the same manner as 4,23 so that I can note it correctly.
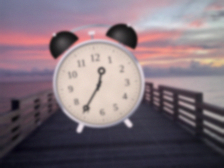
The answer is 12,36
